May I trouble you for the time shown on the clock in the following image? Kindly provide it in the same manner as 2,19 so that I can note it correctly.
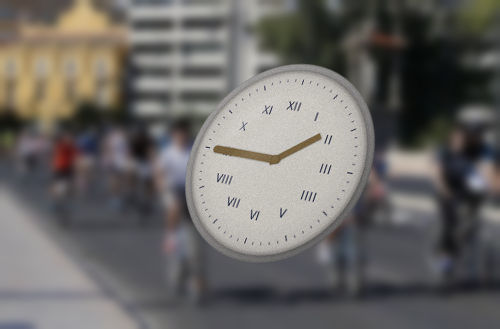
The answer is 1,45
